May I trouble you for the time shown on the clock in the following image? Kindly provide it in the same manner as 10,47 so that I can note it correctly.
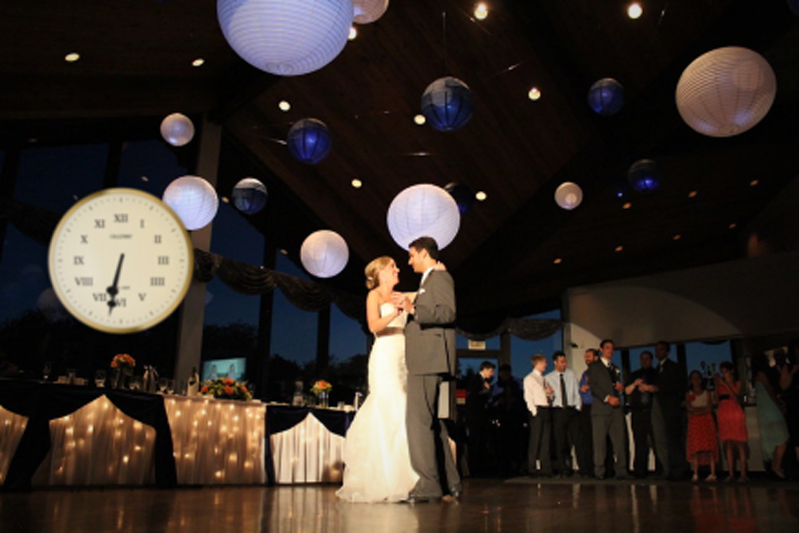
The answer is 6,32
